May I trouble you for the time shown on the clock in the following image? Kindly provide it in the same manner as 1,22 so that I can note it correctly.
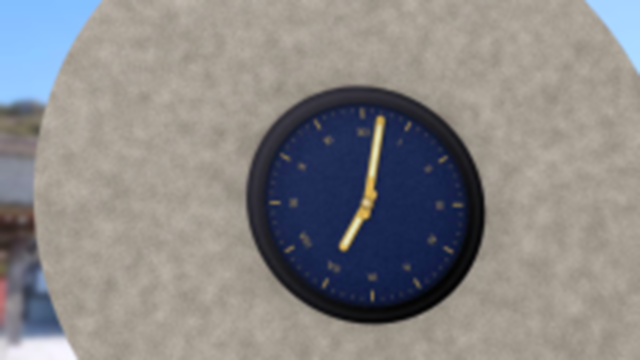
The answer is 7,02
